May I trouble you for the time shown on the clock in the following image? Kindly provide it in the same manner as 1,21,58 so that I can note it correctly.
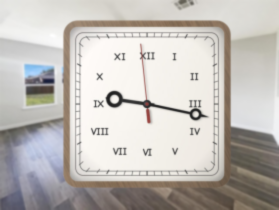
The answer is 9,16,59
